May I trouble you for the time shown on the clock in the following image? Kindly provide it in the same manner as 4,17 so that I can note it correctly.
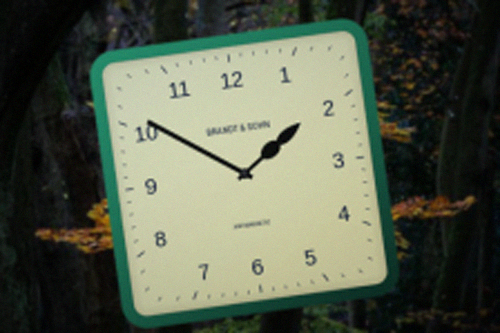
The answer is 1,51
